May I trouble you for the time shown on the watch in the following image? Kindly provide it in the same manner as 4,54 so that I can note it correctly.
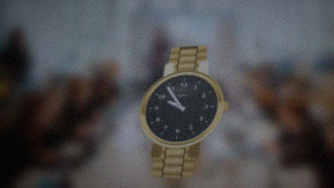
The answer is 9,54
